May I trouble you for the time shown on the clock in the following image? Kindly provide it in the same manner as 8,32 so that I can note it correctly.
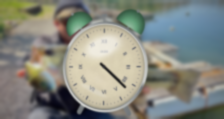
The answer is 4,22
